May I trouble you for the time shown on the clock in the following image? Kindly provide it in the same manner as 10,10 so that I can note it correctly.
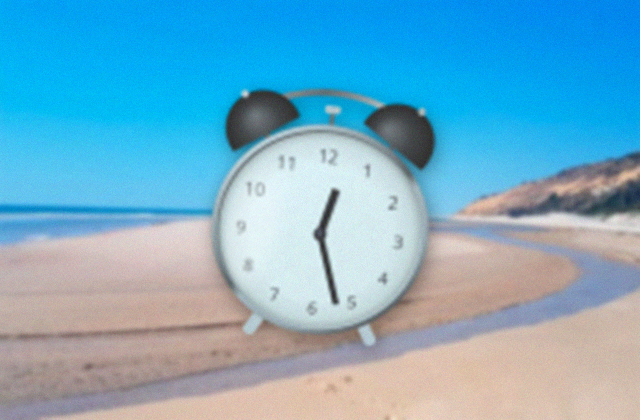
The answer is 12,27
